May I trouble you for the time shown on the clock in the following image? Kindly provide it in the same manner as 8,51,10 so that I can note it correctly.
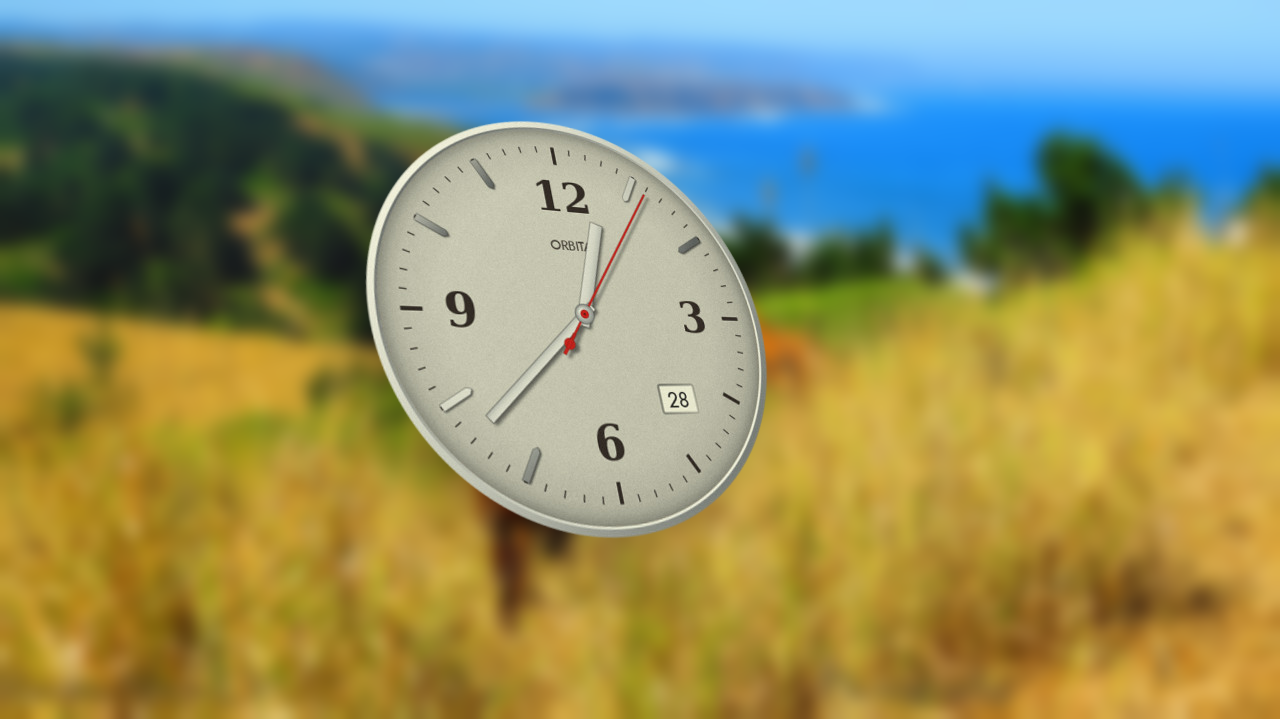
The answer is 12,38,06
